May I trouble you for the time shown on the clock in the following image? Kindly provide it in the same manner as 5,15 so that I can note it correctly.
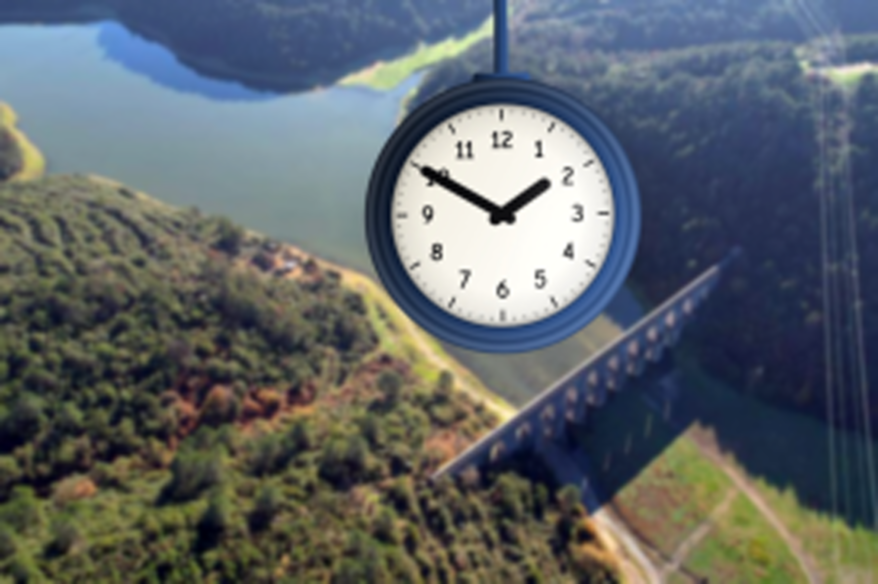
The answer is 1,50
